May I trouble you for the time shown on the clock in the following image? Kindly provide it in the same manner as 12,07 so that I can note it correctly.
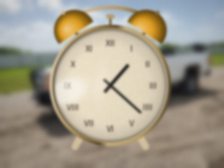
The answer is 1,22
